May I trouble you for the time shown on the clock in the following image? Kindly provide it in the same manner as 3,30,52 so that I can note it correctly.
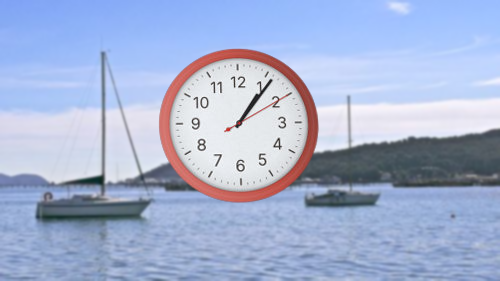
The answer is 1,06,10
